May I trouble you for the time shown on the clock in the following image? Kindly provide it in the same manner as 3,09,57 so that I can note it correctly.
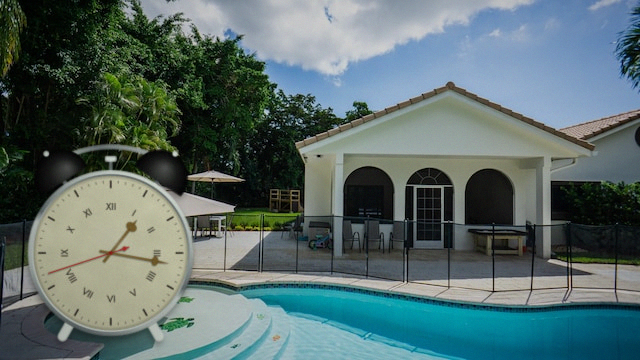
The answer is 1,16,42
